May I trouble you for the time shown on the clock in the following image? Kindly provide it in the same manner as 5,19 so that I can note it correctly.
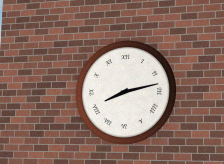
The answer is 8,13
